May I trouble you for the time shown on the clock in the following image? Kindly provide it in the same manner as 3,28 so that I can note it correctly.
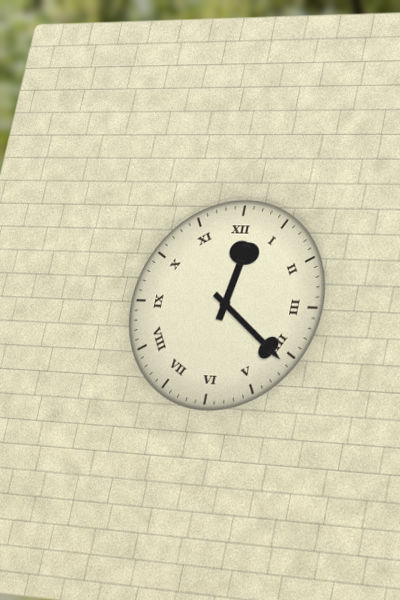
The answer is 12,21
